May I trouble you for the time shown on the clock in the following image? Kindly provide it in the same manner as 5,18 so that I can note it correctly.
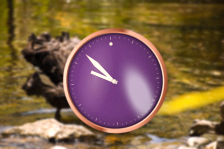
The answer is 9,53
